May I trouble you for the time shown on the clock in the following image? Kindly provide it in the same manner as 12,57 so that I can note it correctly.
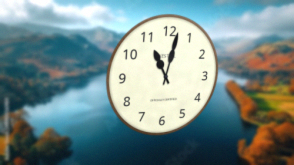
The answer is 11,02
